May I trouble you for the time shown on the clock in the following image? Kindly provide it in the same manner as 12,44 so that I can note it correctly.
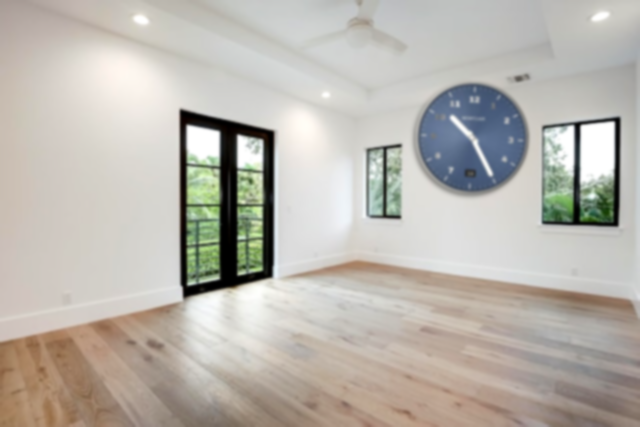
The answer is 10,25
